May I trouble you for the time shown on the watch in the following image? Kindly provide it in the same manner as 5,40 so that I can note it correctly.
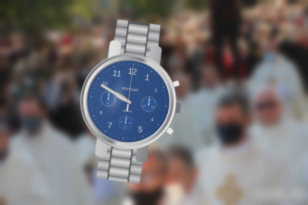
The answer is 9,49
